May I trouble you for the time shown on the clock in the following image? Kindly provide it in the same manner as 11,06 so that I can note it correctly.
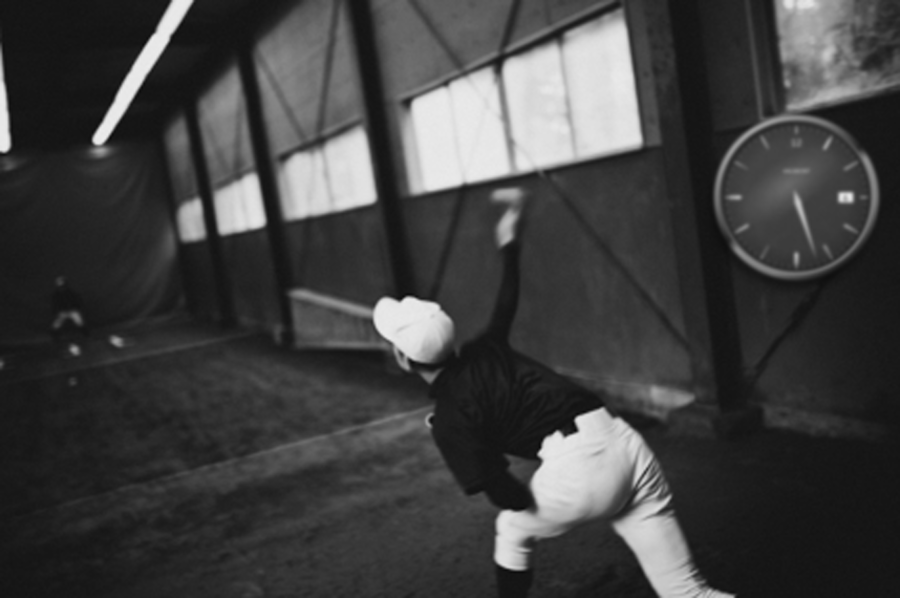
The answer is 5,27
